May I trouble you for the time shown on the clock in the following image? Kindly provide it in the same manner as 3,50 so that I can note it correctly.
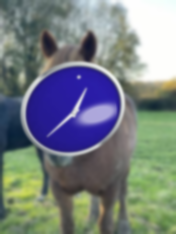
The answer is 12,37
